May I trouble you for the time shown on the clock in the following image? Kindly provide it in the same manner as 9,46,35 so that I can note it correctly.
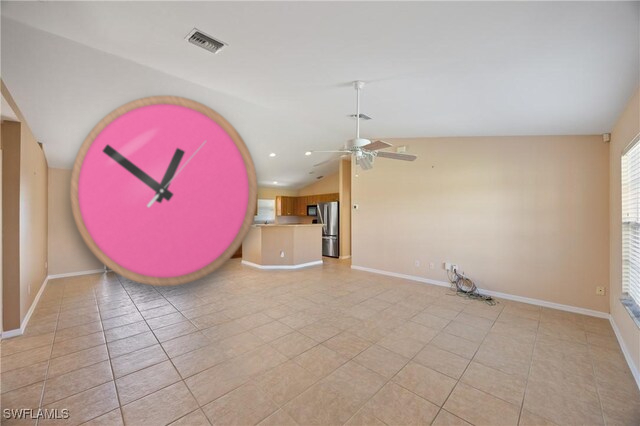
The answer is 12,51,07
